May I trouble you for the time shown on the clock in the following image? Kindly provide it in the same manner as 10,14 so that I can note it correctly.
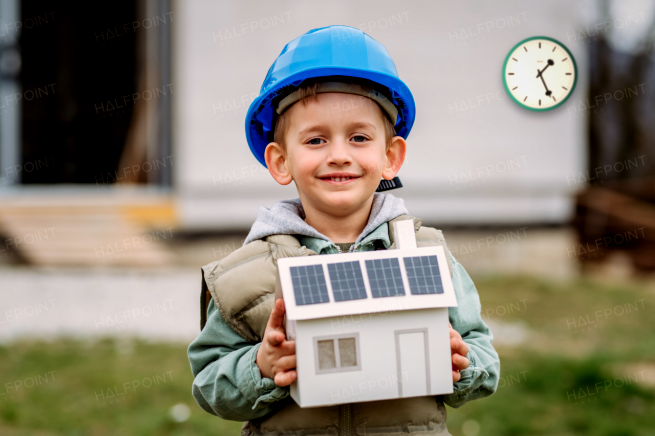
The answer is 1,26
